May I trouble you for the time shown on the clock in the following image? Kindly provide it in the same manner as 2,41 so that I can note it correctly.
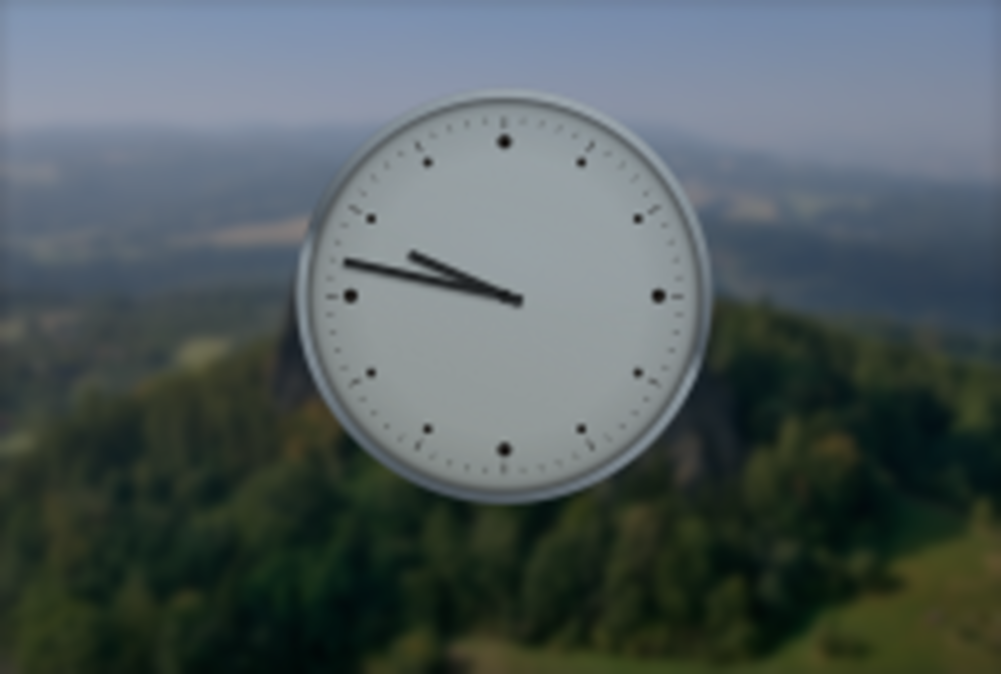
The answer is 9,47
